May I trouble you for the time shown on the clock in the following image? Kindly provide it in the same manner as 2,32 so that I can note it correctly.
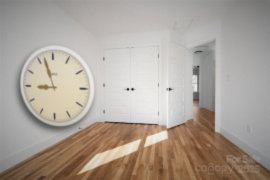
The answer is 8,57
